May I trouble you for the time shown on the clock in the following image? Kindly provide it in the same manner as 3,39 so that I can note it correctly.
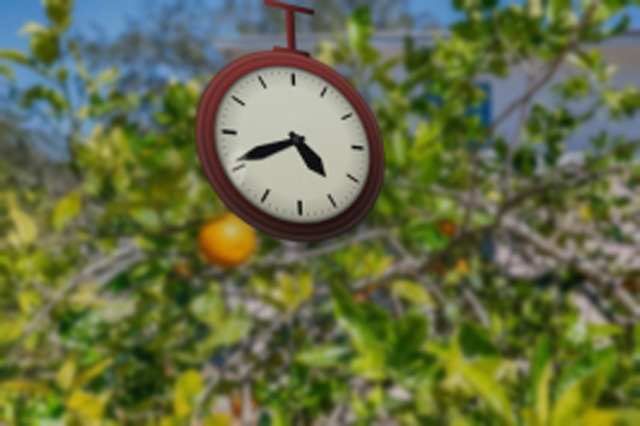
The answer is 4,41
